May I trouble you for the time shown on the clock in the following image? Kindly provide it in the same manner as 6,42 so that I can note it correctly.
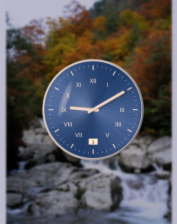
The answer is 9,10
